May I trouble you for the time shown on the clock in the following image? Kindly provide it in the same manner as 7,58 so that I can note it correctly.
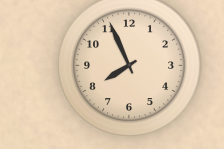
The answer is 7,56
